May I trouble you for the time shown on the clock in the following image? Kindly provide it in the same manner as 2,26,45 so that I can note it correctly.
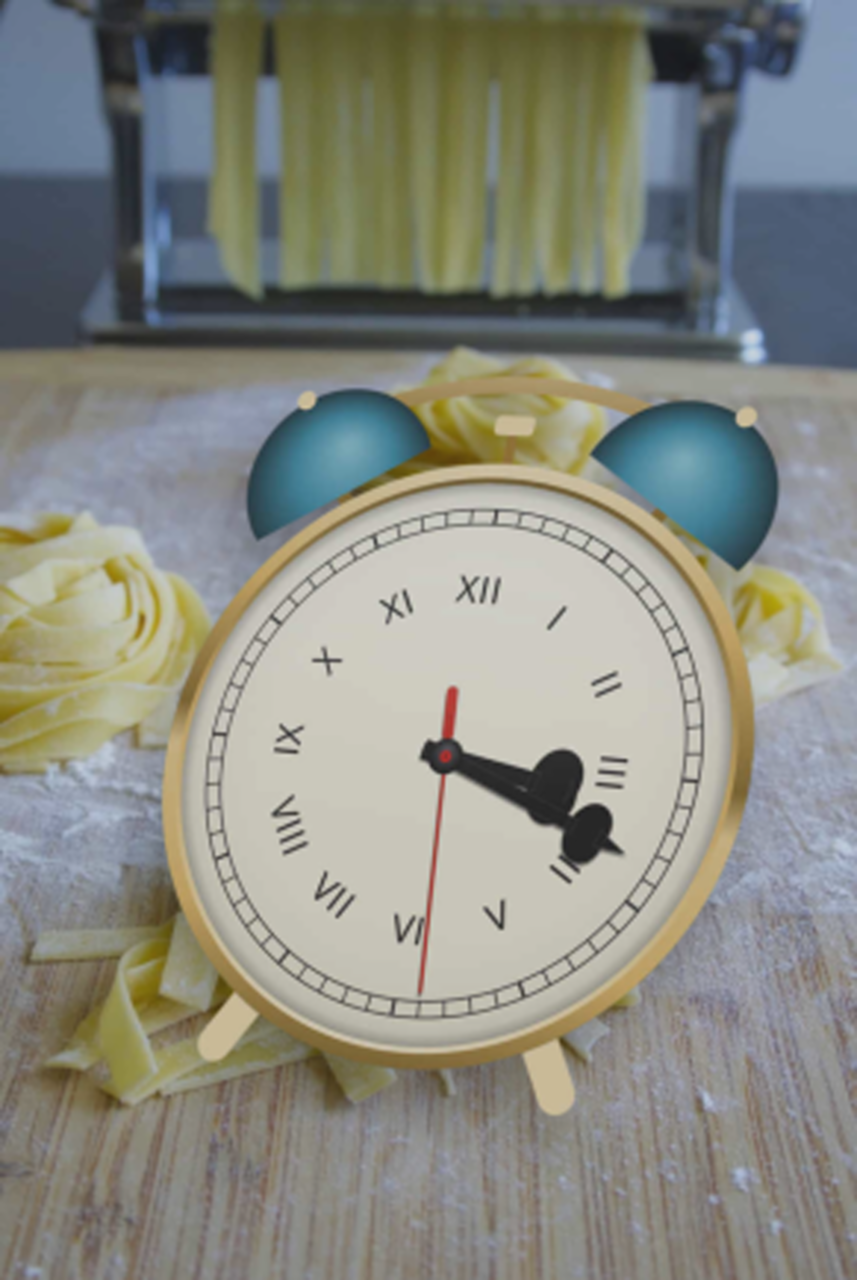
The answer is 3,18,29
